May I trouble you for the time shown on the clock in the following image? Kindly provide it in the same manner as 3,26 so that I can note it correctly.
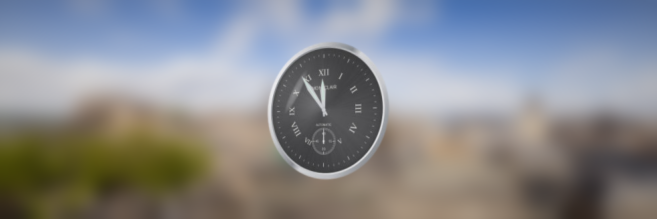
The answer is 11,54
